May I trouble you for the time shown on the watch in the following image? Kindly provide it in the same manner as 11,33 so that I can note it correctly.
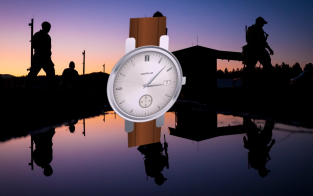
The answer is 3,08
